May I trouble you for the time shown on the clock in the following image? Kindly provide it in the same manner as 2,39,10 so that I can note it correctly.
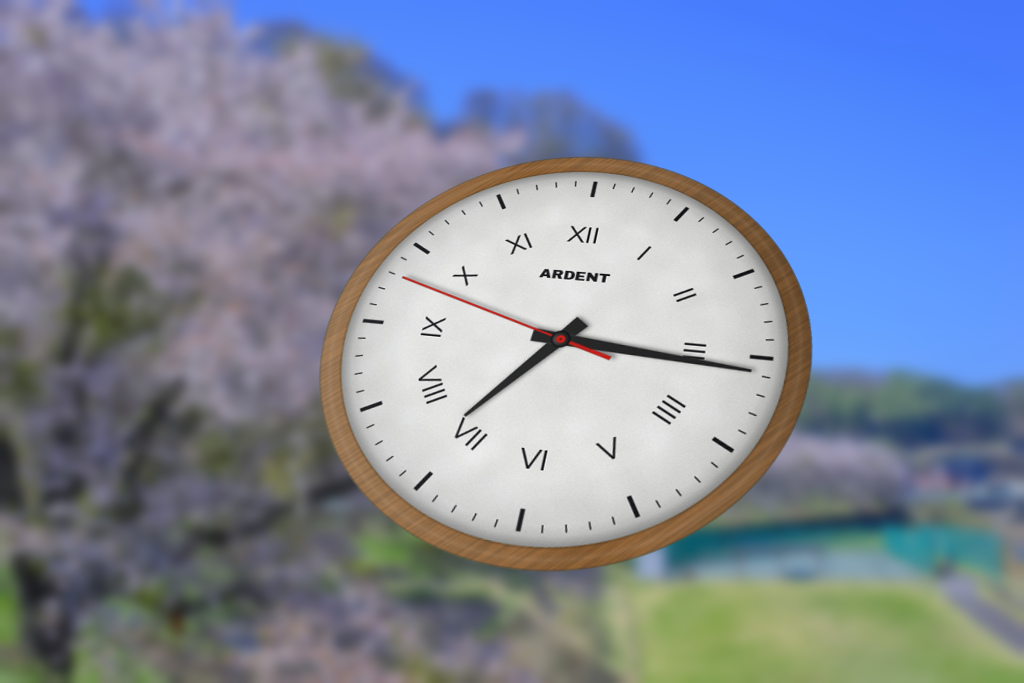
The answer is 7,15,48
